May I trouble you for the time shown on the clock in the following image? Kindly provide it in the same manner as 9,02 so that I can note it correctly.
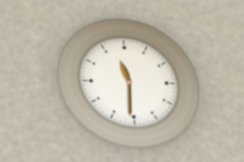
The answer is 11,31
